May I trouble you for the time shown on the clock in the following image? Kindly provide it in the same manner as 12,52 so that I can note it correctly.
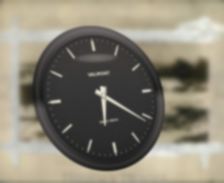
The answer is 6,21
